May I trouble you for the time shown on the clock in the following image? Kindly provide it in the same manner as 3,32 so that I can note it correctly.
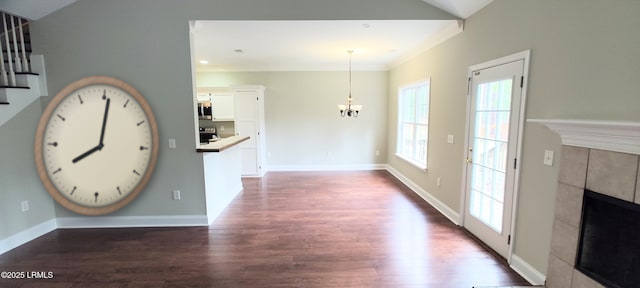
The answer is 8,01
